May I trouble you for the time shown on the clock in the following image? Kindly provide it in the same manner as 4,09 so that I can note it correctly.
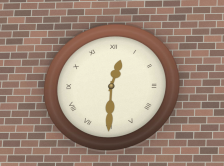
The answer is 12,30
